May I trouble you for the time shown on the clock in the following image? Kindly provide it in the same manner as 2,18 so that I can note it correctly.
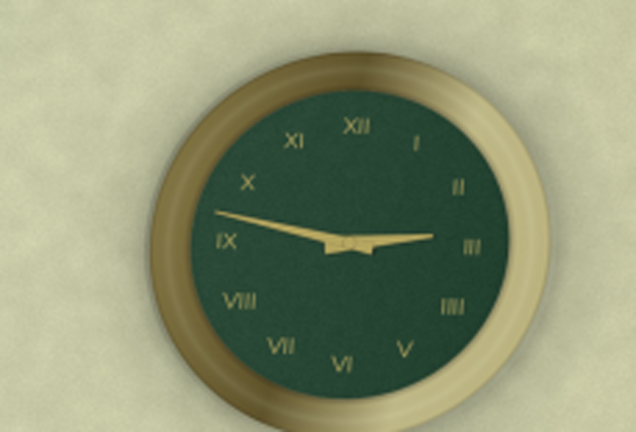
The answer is 2,47
